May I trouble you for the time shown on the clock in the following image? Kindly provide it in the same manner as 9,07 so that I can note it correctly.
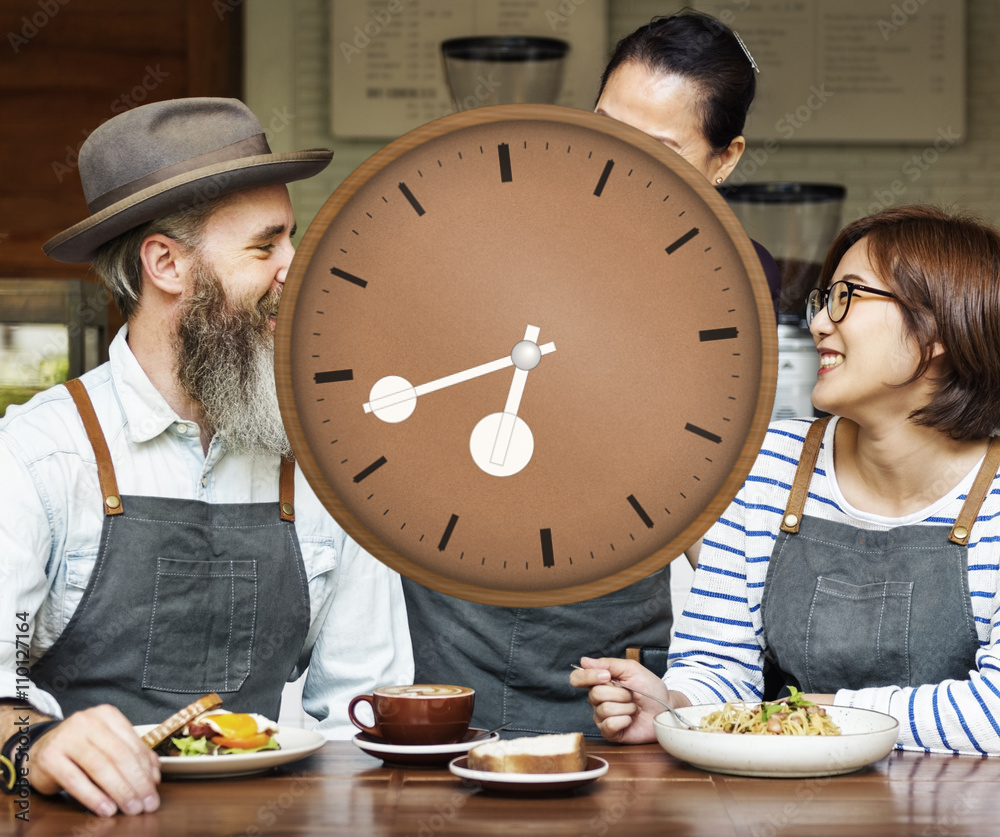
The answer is 6,43
